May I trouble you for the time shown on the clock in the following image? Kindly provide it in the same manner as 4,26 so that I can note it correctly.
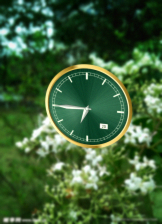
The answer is 6,45
